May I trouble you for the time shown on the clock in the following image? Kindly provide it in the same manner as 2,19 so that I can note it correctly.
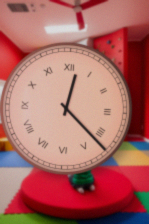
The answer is 12,22
